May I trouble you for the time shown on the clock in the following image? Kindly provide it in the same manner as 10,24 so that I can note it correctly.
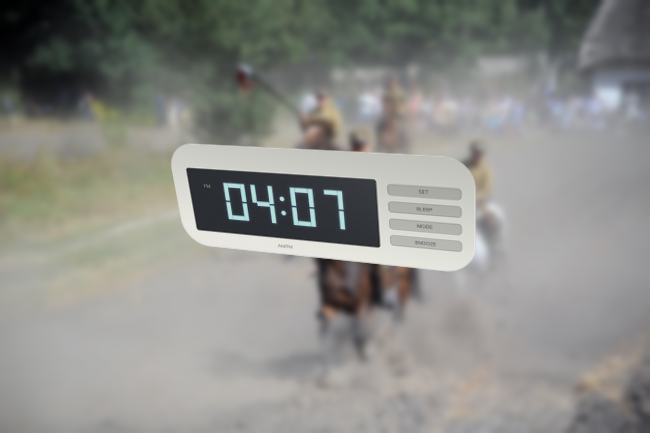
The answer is 4,07
